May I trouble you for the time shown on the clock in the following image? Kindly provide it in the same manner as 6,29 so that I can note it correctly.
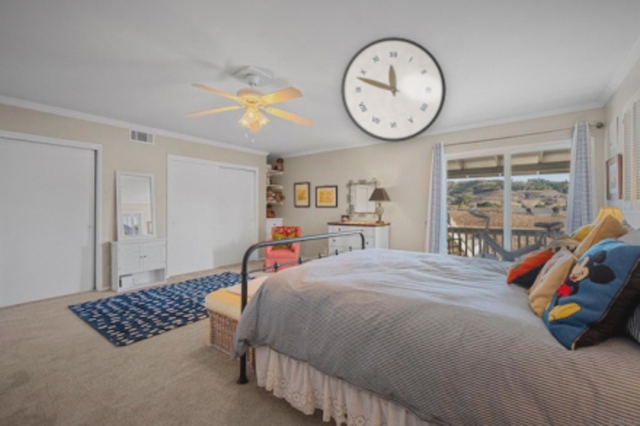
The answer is 11,48
